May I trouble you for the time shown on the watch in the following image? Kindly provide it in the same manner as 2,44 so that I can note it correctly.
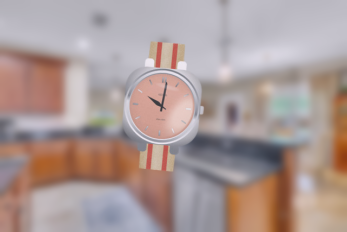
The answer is 10,01
